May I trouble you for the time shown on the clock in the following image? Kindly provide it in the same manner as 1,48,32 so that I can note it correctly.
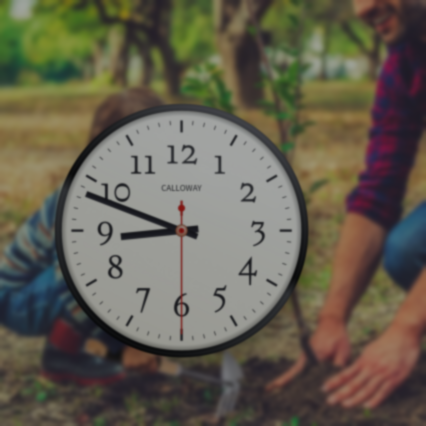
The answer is 8,48,30
